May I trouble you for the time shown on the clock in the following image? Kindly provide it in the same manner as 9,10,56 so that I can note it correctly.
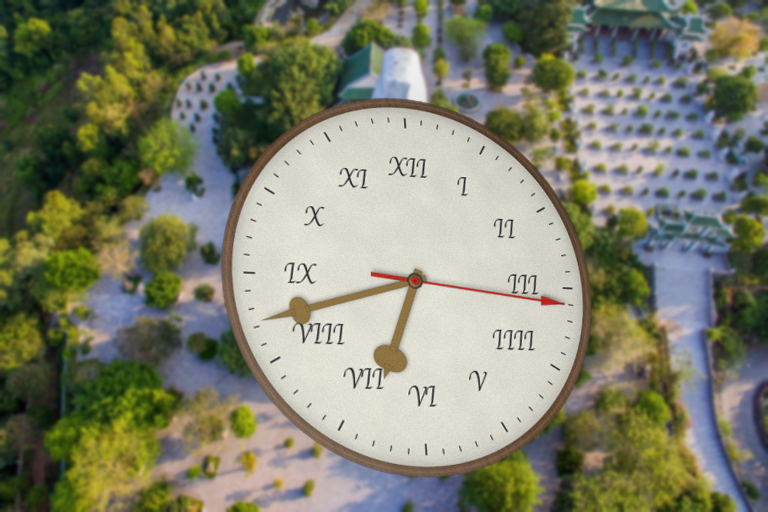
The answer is 6,42,16
